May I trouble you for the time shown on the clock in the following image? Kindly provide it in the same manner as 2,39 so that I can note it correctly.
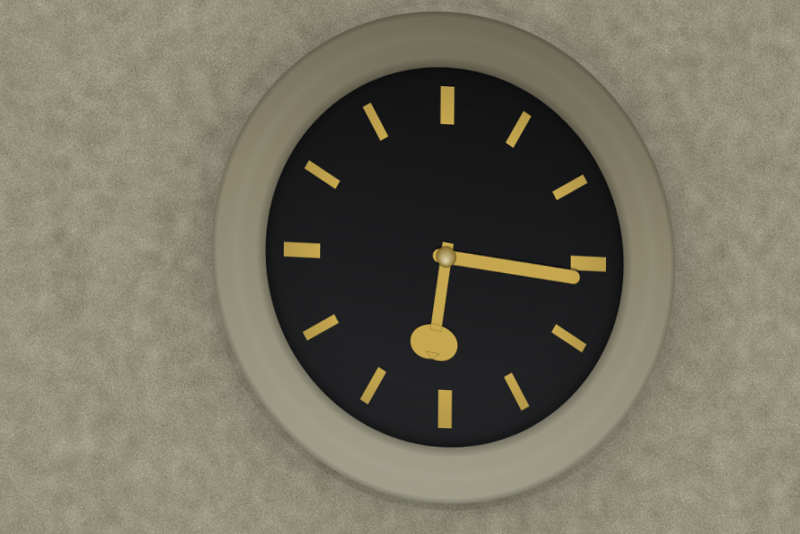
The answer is 6,16
